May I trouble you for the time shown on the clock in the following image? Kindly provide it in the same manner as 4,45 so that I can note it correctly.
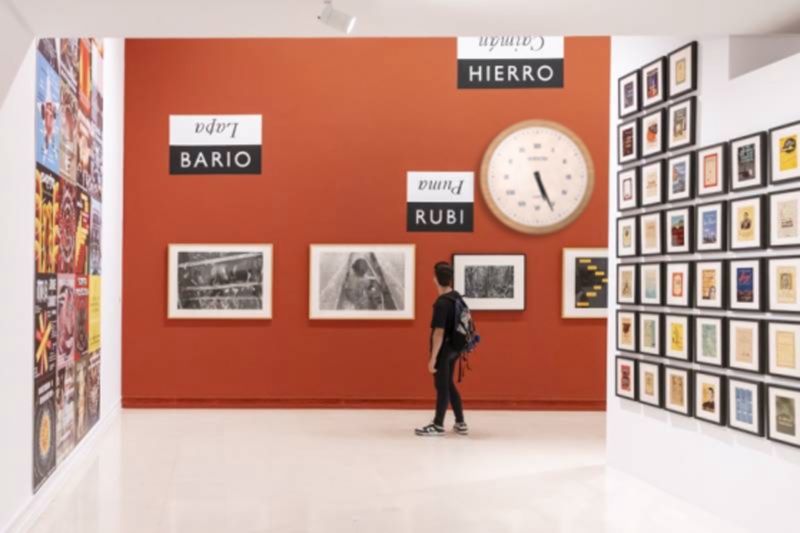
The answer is 5,26
